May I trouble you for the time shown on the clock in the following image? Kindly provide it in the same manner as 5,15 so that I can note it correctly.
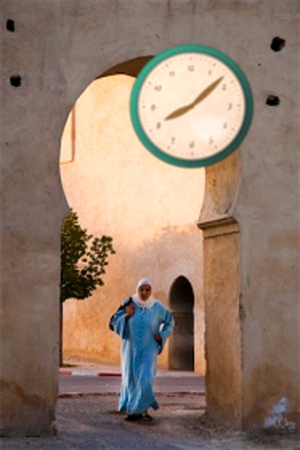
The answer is 8,08
